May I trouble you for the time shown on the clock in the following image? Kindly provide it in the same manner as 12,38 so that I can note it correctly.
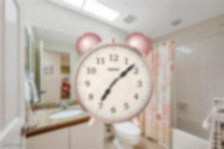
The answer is 7,08
